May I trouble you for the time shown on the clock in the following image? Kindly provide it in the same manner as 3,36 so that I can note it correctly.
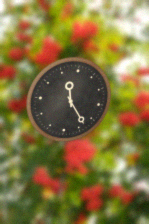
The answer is 11,23
